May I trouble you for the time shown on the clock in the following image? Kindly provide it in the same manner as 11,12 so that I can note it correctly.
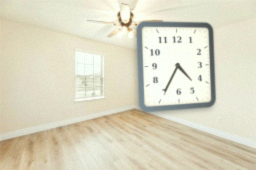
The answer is 4,35
